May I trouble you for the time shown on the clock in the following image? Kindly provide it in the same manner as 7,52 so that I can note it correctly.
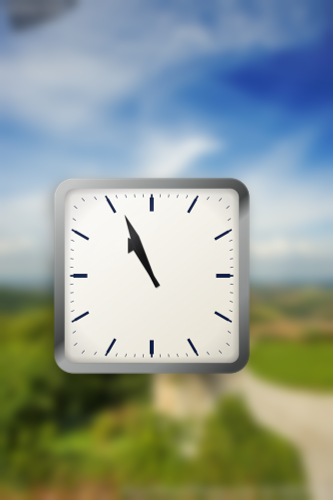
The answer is 10,56
